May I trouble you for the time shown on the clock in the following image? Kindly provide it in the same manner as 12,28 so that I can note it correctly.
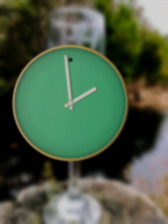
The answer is 1,59
